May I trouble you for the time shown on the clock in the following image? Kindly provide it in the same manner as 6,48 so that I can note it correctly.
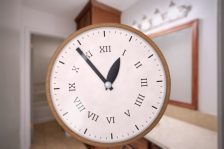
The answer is 12,54
